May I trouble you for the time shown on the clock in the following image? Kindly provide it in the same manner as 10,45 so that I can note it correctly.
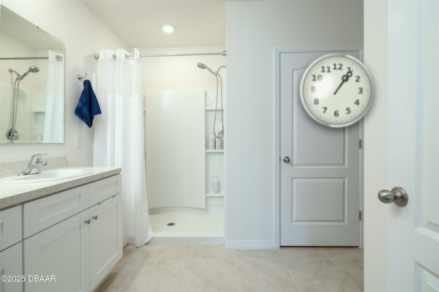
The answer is 1,06
